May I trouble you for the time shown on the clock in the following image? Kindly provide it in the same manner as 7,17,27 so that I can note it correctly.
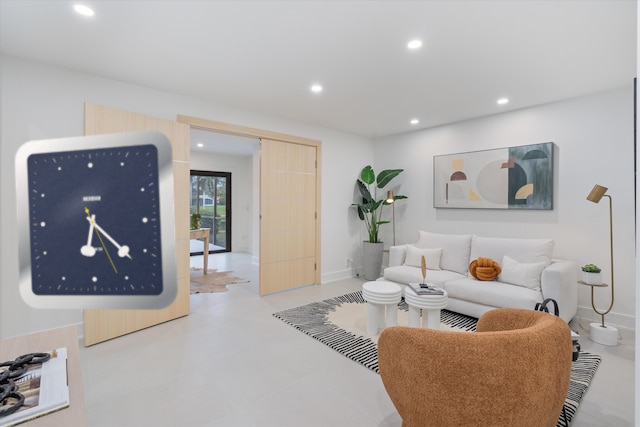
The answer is 6,22,26
